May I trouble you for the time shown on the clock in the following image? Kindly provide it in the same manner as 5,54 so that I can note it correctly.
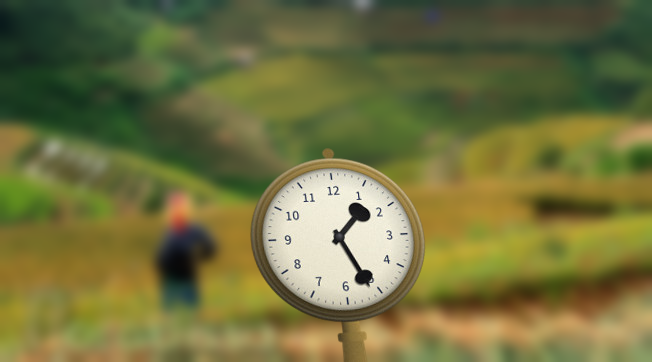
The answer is 1,26
